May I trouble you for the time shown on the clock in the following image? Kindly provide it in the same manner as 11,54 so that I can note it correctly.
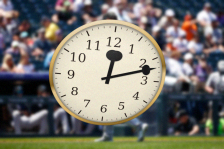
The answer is 12,12
